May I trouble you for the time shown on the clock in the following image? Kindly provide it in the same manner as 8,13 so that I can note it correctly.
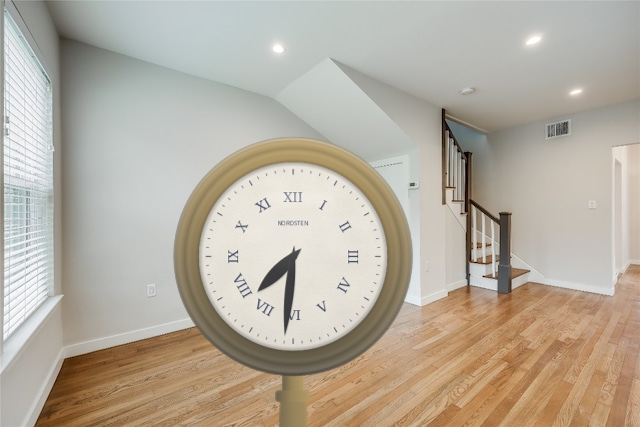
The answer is 7,31
